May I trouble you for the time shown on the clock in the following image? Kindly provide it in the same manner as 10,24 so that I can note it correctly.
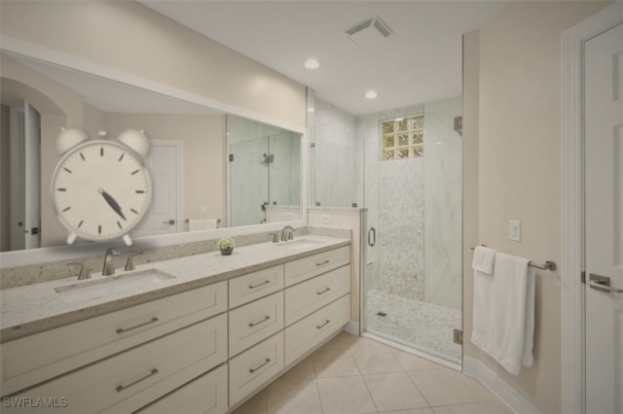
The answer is 4,23
